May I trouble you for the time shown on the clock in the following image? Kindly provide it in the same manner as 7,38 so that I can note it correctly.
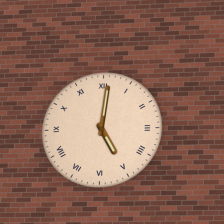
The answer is 5,01
